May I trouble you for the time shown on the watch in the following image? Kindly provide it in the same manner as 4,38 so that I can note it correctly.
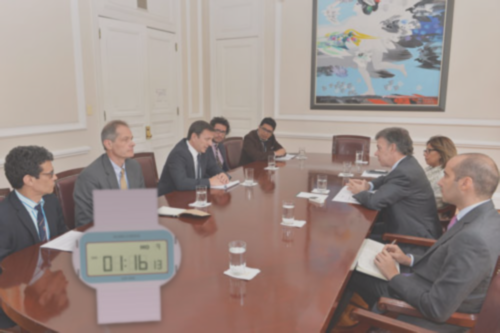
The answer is 1,16
